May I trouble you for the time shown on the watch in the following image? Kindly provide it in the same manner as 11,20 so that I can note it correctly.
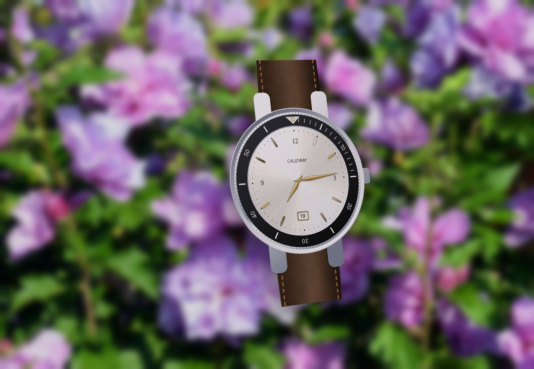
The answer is 7,14
